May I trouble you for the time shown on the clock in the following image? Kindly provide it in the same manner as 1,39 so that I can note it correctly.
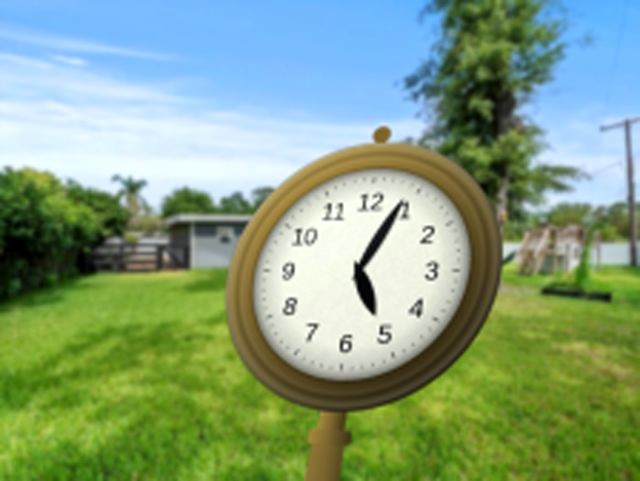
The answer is 5,04
